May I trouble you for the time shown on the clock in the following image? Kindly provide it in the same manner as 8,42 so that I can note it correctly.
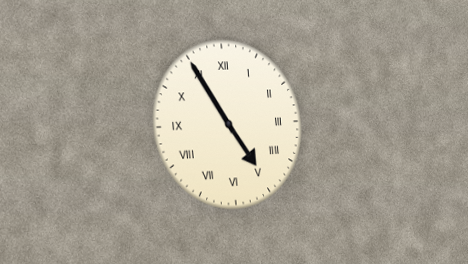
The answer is 4,55
